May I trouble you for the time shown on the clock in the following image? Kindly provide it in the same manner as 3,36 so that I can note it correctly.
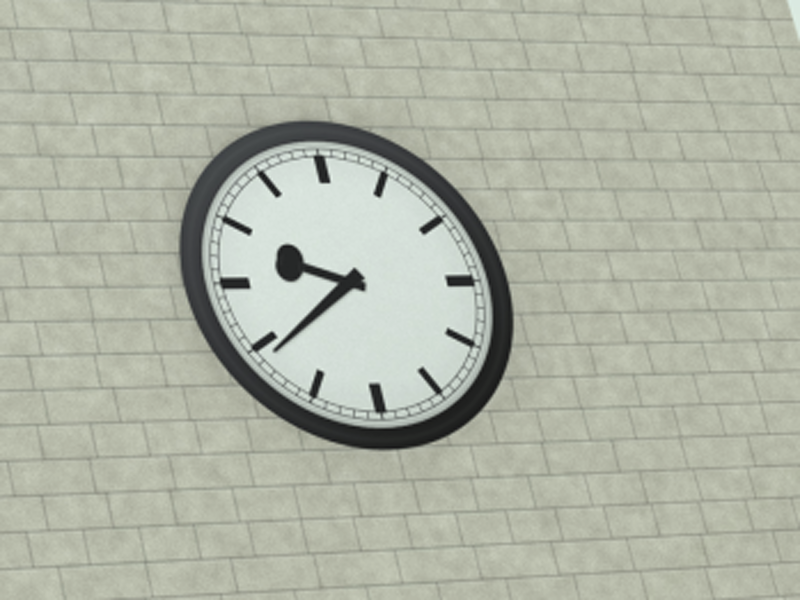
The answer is 9,39
